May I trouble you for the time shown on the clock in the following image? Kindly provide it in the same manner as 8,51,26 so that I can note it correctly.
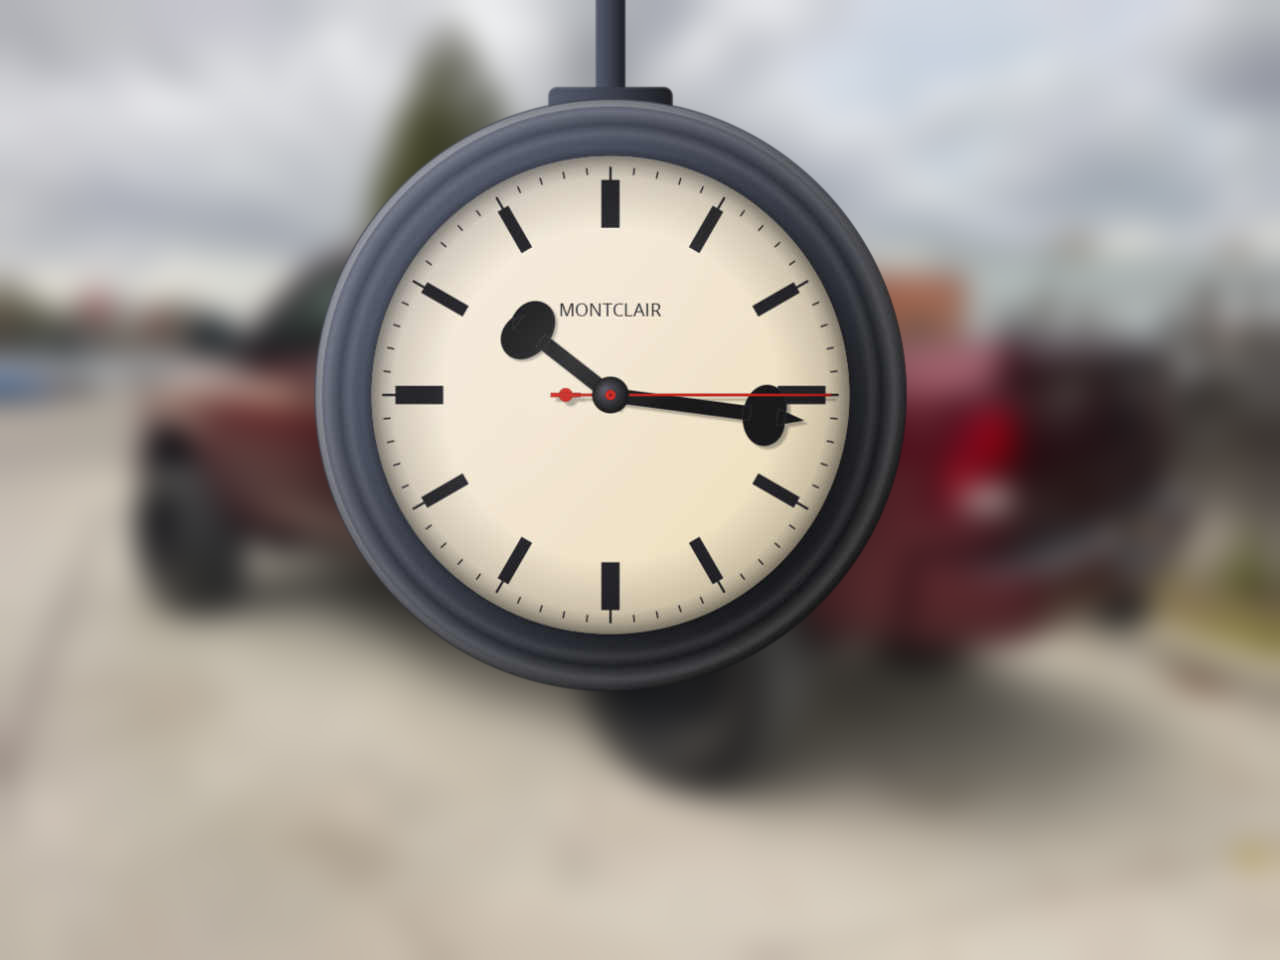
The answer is 10,16,15
